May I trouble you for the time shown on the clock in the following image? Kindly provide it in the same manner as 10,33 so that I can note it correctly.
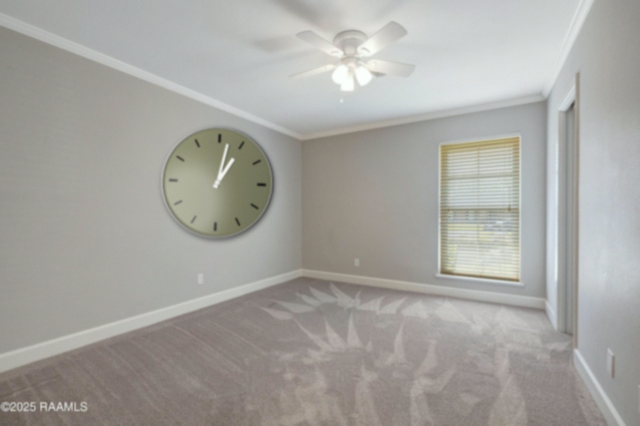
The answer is 1,02
